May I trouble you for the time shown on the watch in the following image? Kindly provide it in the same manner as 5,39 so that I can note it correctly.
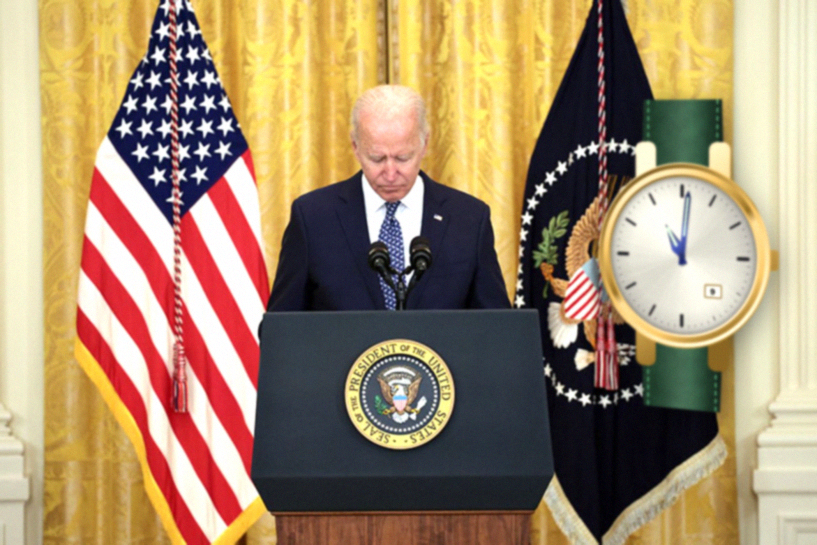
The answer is 11,01
